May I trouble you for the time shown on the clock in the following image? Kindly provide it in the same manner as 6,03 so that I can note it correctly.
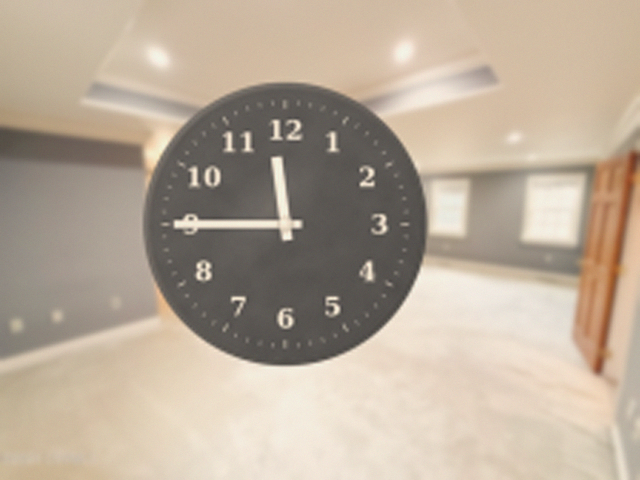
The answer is 11,45
